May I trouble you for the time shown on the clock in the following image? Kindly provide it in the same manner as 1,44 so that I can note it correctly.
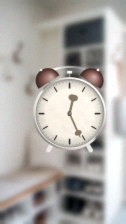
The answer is 12,26
